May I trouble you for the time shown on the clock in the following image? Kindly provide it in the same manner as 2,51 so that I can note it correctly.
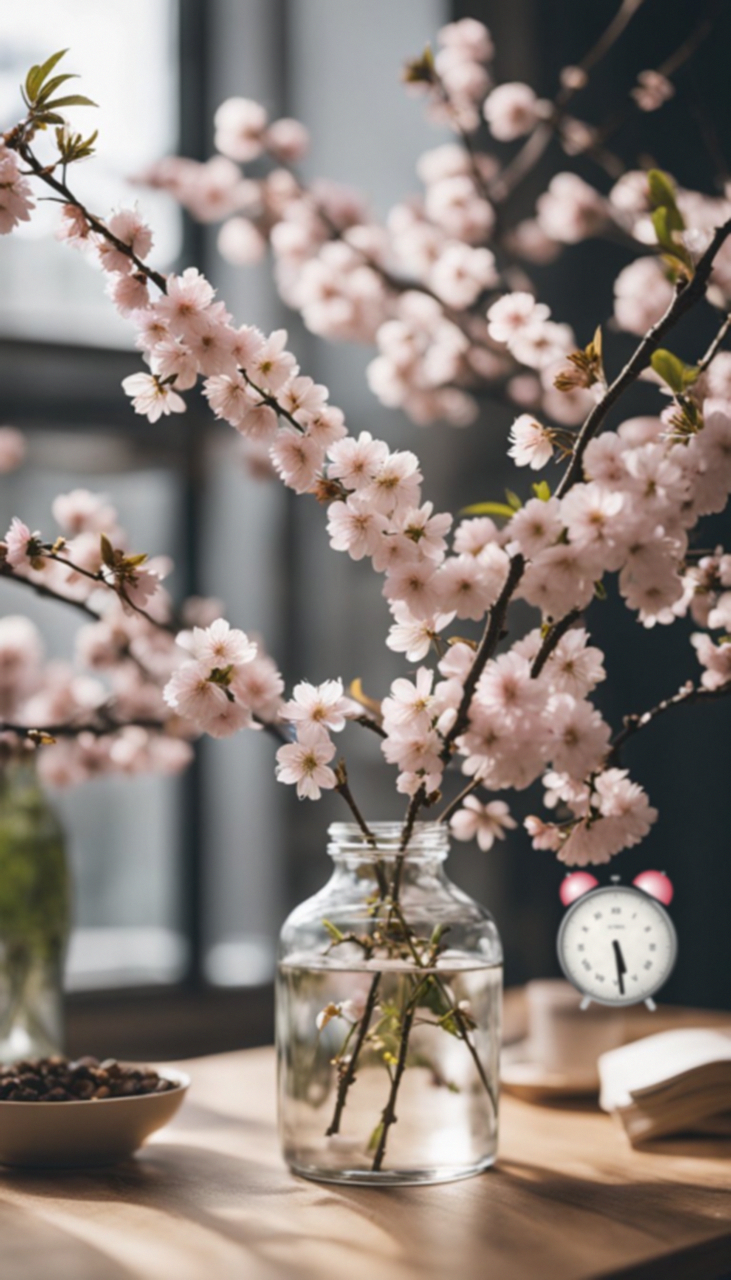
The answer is 5,29
